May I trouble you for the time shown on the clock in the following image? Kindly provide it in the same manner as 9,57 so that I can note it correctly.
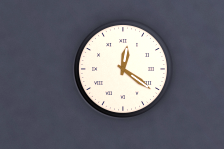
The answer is 12,21
